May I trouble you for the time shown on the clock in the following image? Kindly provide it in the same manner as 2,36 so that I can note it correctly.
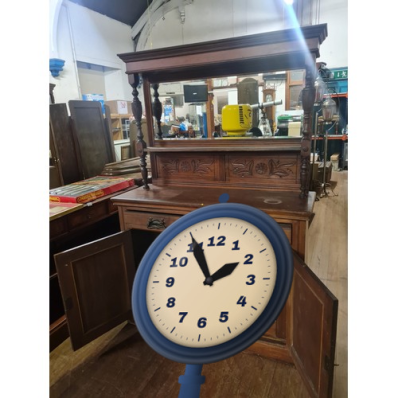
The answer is 1,55
